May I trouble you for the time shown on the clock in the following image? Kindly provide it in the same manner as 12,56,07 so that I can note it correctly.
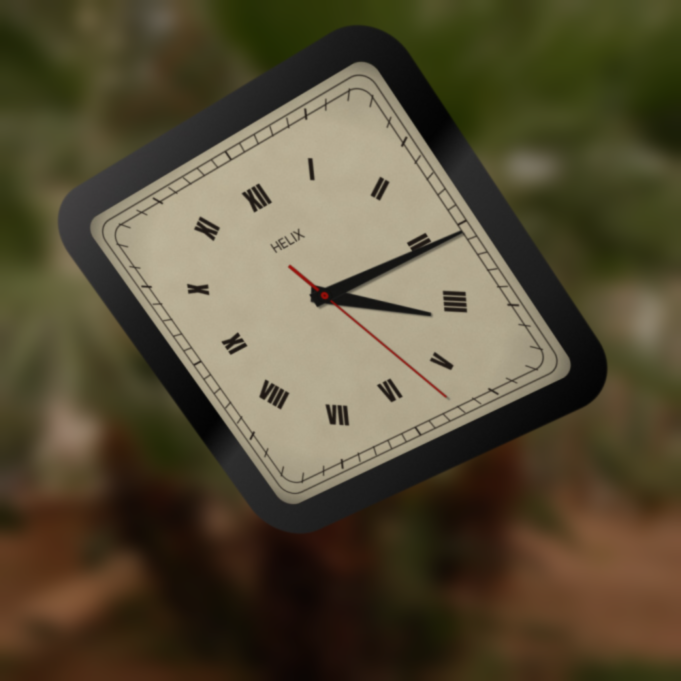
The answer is 4,15,27
